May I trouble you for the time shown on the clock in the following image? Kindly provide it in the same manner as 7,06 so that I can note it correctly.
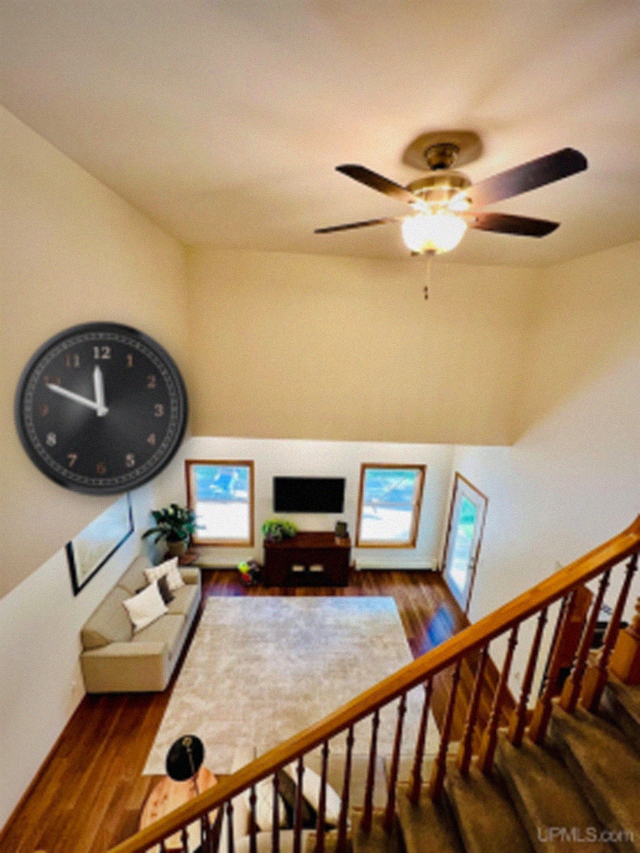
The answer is 11,49
